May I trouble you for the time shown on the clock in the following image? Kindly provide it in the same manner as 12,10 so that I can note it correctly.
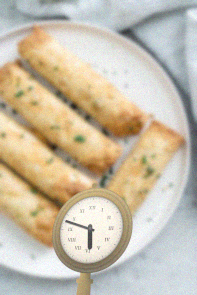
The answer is 5,48
